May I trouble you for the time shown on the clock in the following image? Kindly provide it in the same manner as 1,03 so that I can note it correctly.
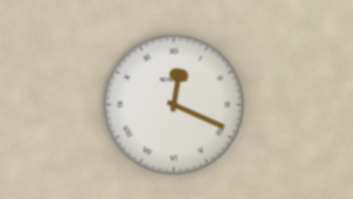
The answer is 12,19
